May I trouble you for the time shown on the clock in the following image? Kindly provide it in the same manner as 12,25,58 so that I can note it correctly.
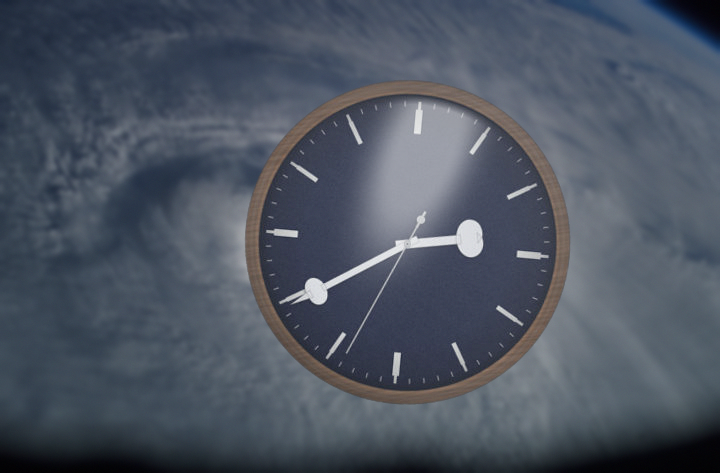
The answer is 2,39,34
